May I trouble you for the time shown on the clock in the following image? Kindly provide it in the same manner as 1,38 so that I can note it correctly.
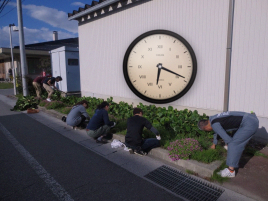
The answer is 6,19
